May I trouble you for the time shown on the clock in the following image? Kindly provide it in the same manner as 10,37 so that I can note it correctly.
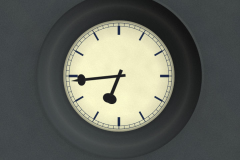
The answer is 6,44
